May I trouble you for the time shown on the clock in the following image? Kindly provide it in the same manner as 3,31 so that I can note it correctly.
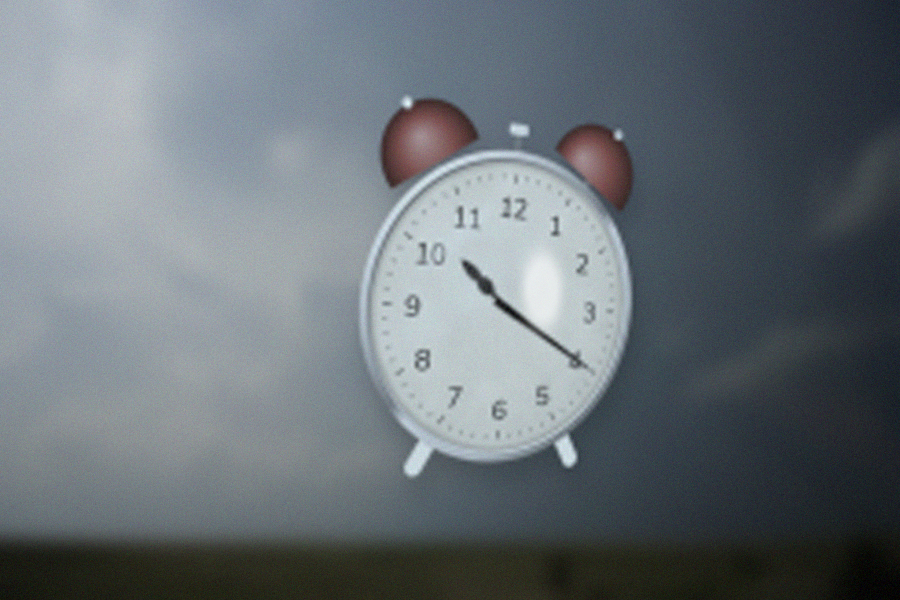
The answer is 10,20
